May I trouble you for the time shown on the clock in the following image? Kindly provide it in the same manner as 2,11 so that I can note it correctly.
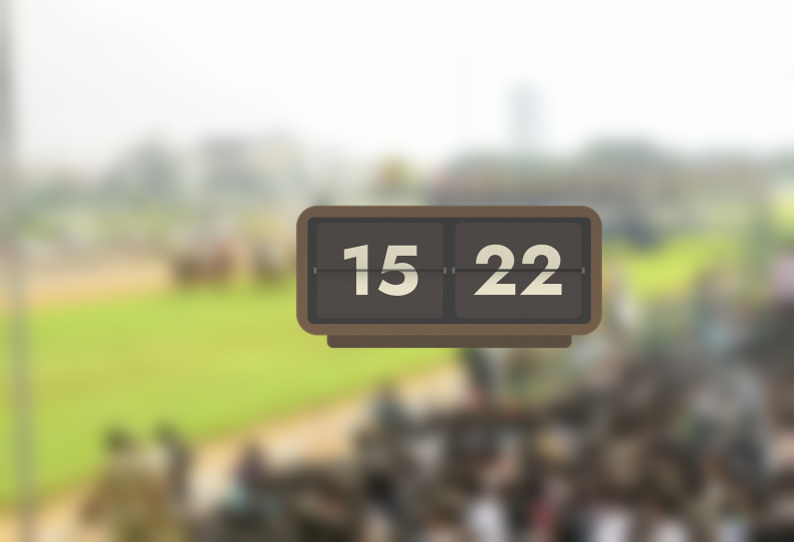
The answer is 15,22
